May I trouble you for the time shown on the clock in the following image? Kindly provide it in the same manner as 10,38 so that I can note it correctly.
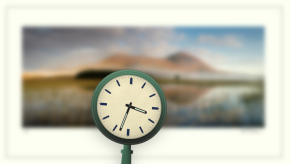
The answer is 3,33
